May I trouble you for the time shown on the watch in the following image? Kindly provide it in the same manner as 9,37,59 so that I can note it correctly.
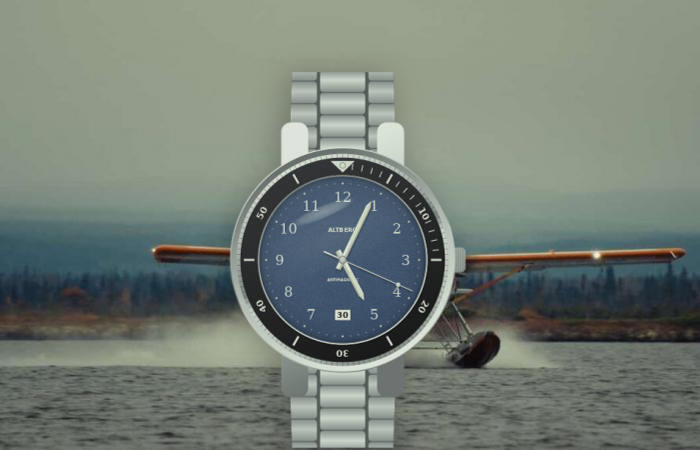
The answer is 5,04,19
